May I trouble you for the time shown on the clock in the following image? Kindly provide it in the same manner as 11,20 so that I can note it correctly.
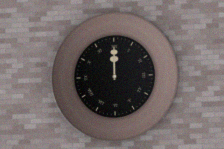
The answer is 12,00
